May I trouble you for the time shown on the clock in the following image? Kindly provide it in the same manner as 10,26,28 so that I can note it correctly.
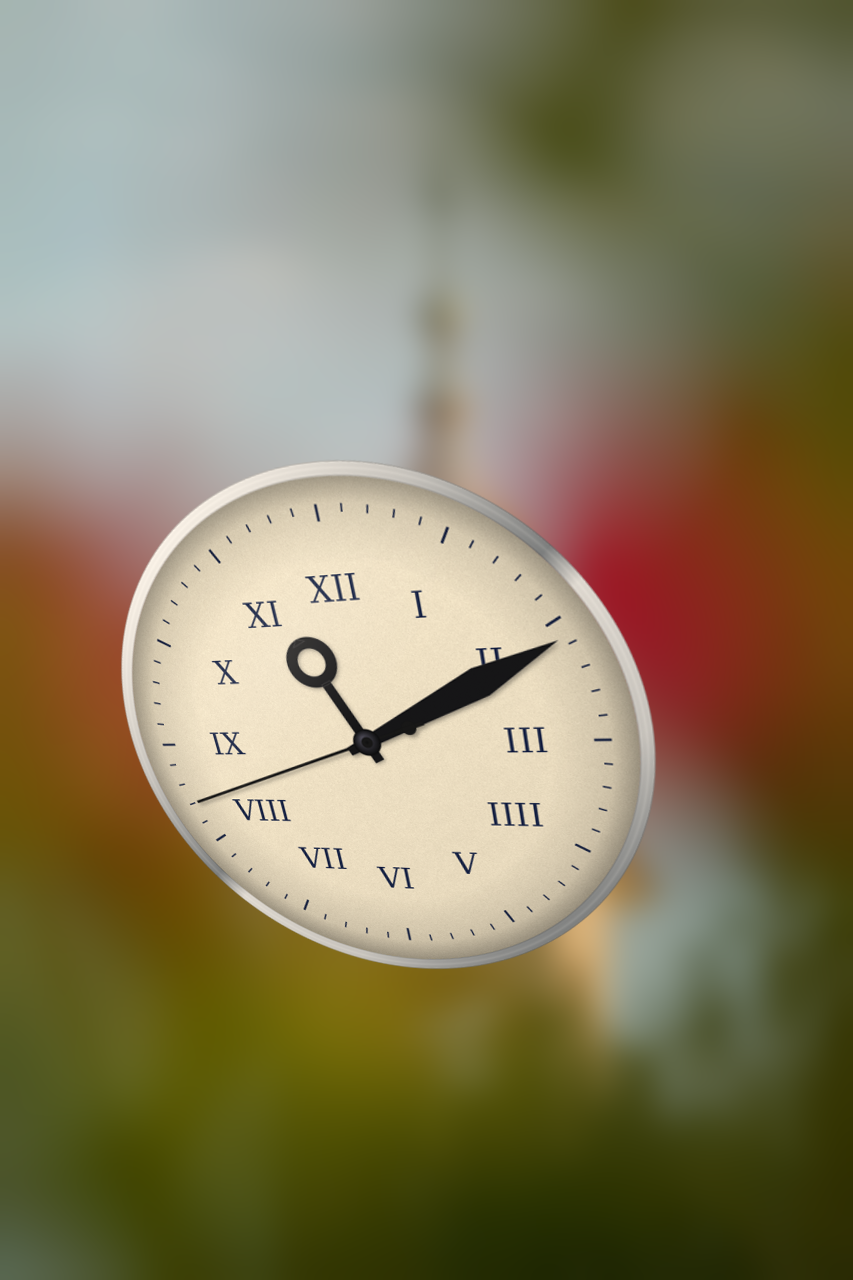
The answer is 11,10,42
